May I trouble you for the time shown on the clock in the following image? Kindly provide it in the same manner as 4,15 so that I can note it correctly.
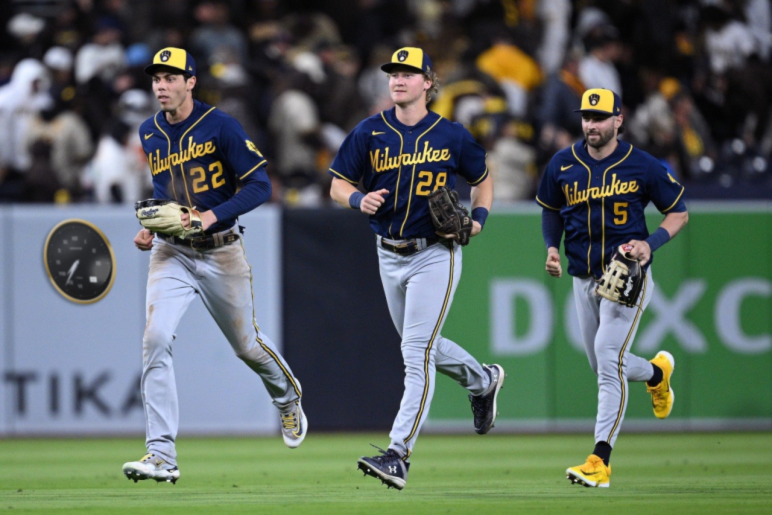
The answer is 7,36
